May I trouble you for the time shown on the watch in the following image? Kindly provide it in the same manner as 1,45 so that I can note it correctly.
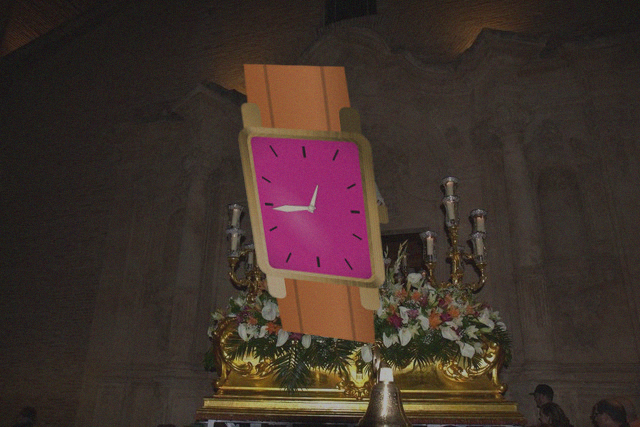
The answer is 12,44
